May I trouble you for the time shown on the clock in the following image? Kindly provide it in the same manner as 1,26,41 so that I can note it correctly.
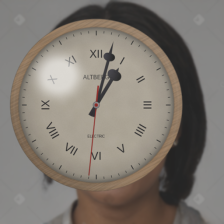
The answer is 1,02,31
